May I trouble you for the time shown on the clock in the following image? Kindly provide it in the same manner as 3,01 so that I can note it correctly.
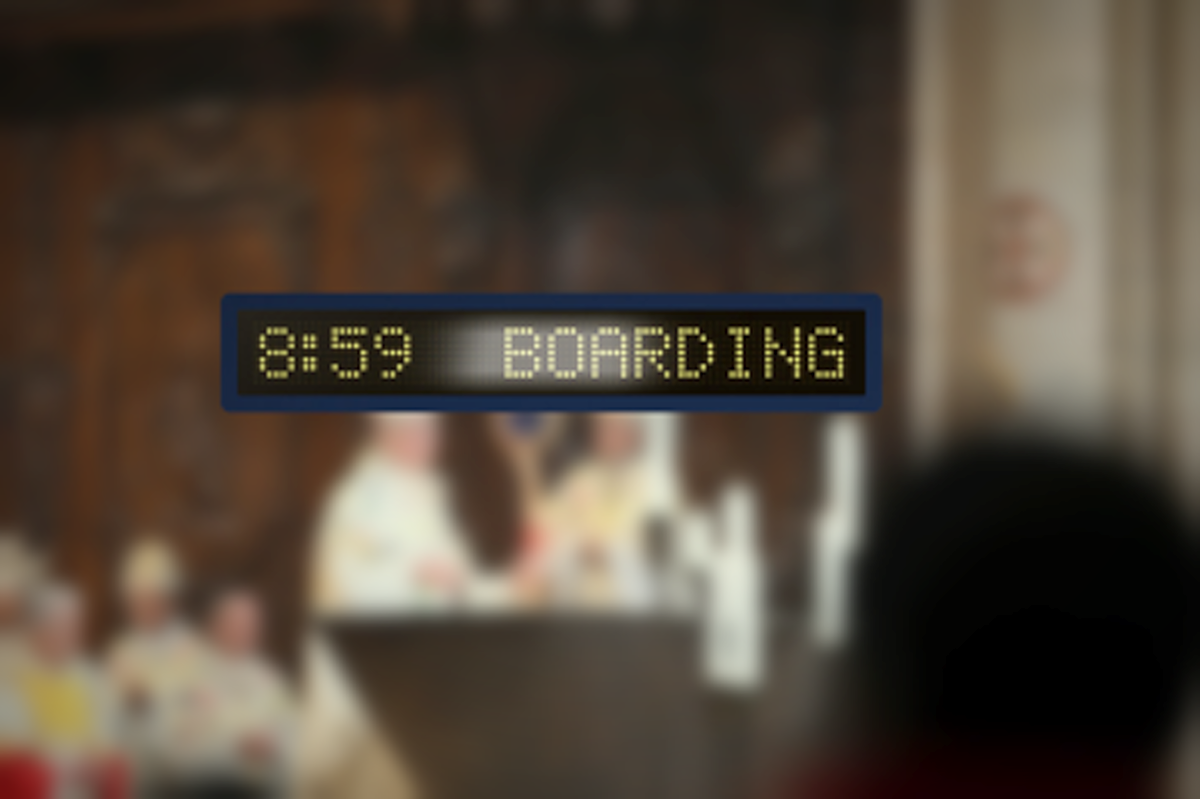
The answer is 8,59
